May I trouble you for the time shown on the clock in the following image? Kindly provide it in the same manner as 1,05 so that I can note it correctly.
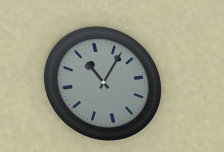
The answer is 11,07
